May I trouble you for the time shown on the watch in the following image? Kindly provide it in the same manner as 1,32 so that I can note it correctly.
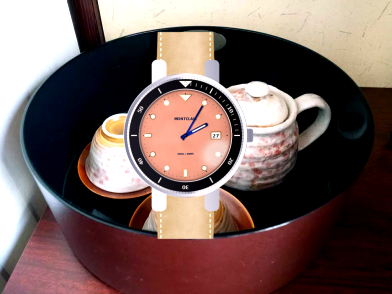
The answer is 2,05
